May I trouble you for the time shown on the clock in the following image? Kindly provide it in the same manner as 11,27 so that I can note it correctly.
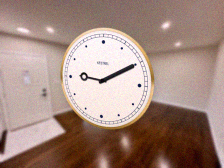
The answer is 9,10
